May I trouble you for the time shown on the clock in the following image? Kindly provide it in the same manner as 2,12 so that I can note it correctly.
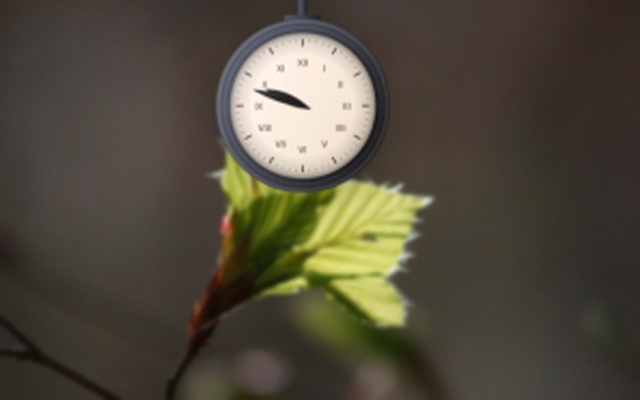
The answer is 9,48
